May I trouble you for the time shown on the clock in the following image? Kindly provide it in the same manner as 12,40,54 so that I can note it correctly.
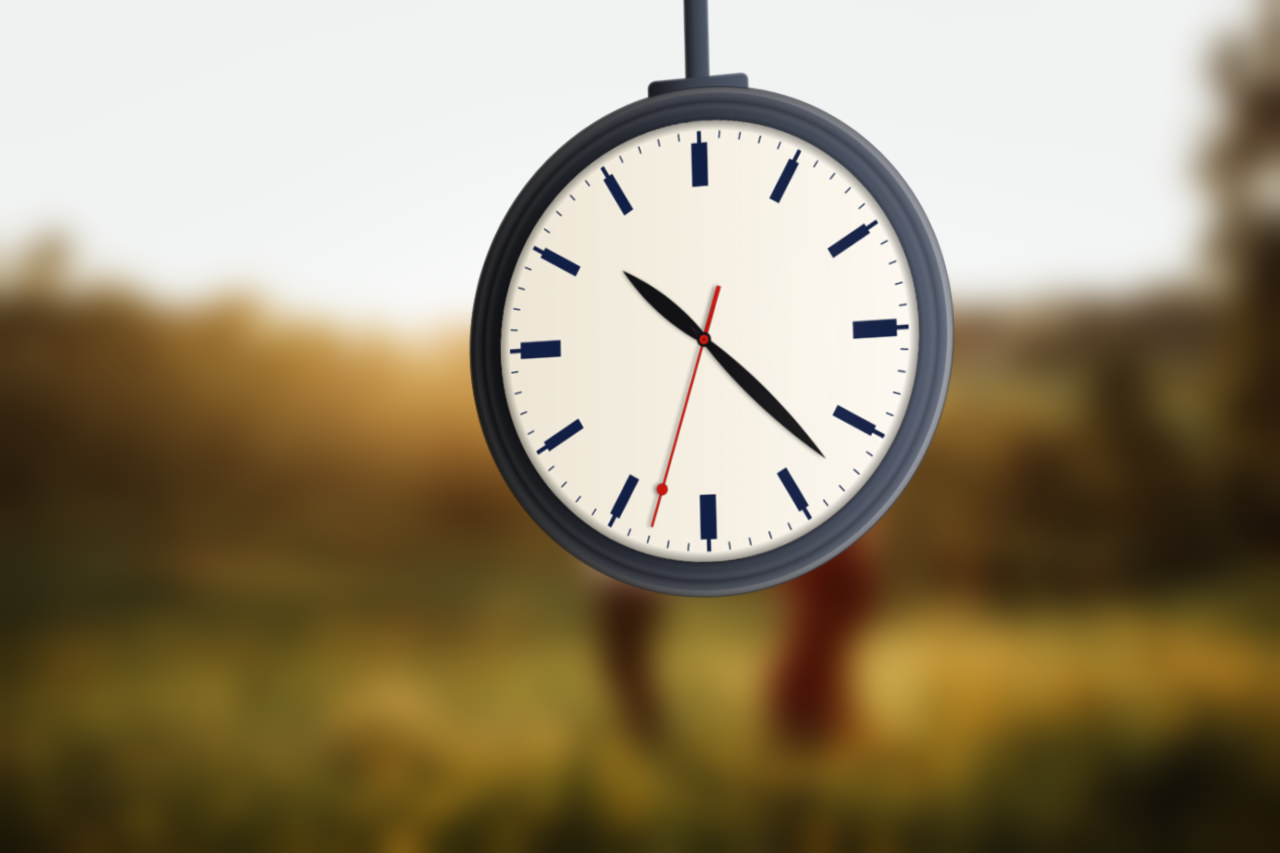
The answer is 10,22,33
